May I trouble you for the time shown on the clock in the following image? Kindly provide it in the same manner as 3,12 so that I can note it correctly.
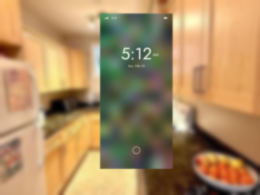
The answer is 5,12
